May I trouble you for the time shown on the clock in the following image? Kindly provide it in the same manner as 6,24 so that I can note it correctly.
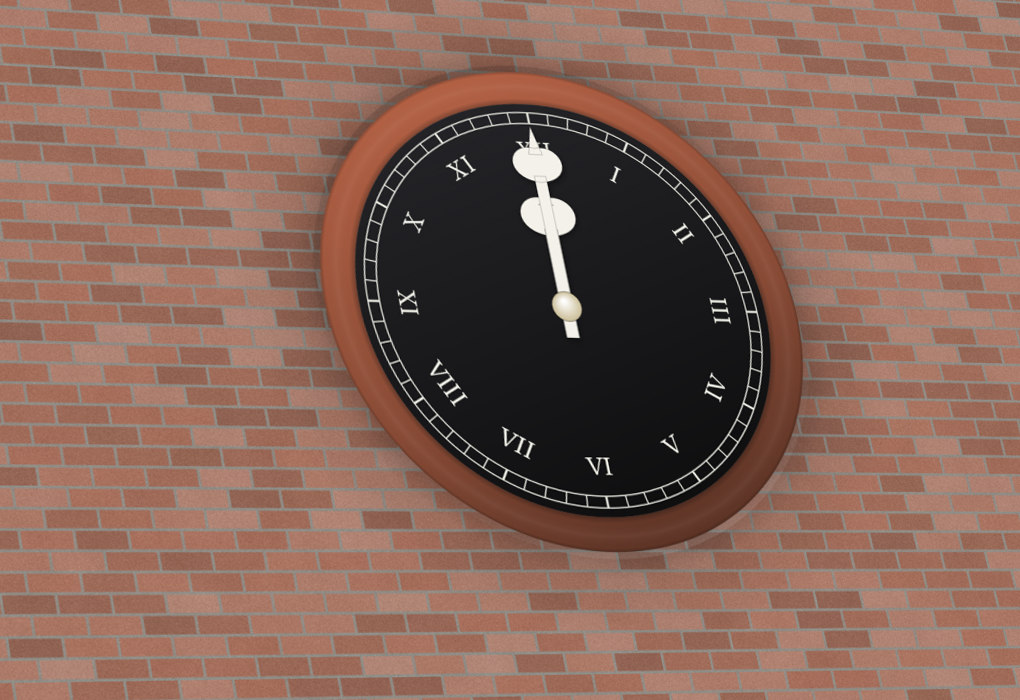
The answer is 12,00
